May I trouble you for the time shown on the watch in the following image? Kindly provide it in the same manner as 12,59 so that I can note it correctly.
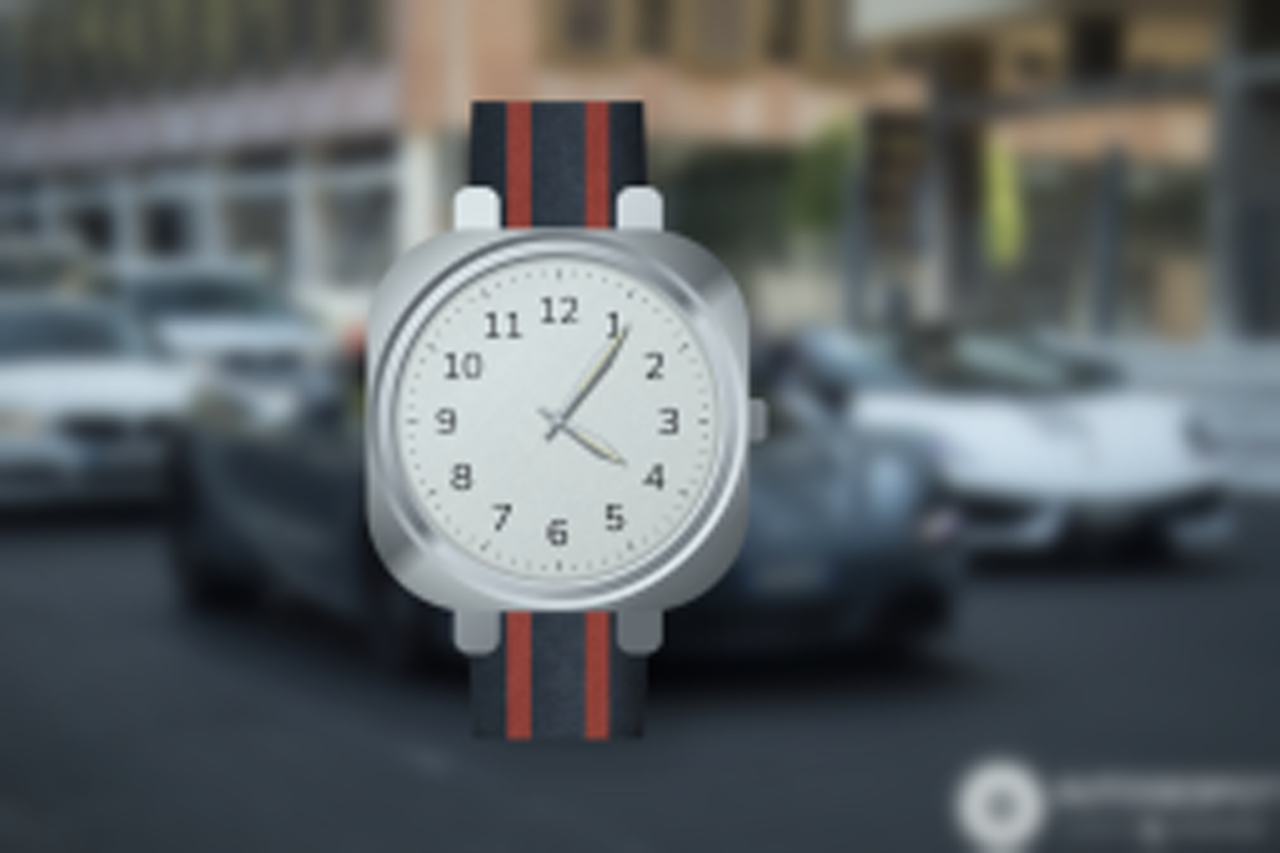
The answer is 4,06
